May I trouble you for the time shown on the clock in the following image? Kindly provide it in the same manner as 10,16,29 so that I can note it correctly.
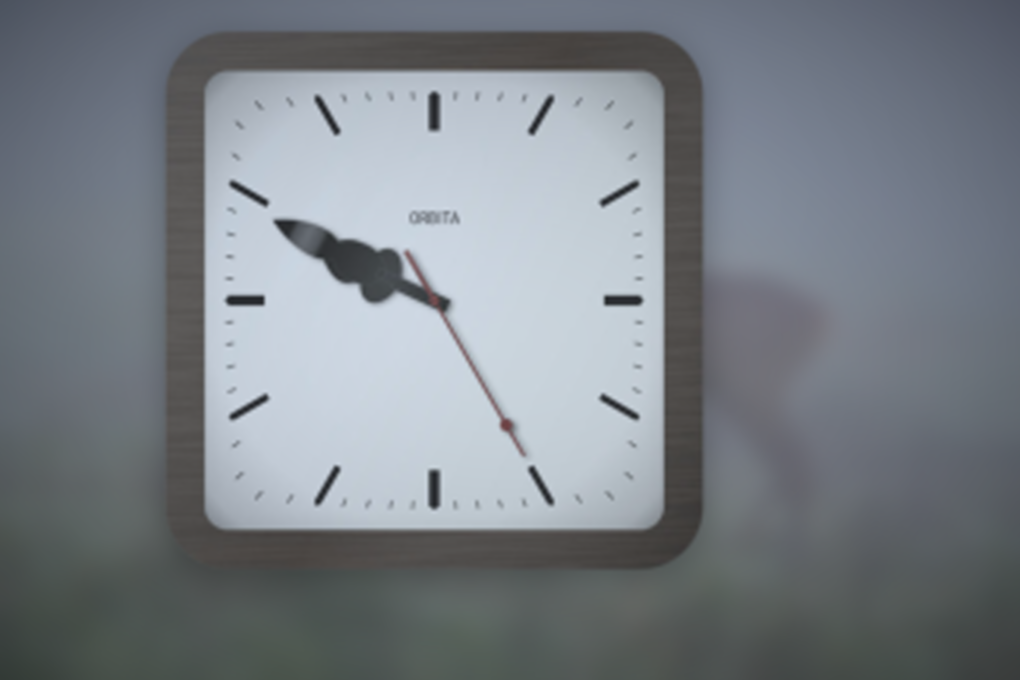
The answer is 9,49,25
